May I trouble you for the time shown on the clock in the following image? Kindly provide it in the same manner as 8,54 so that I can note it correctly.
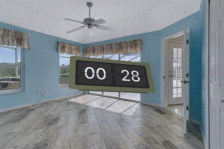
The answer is 0,28
